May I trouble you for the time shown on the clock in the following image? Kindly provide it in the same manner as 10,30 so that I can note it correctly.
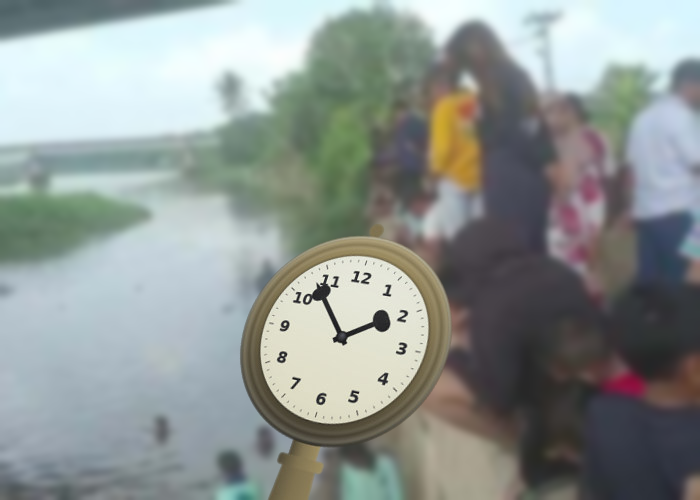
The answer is 1,53
